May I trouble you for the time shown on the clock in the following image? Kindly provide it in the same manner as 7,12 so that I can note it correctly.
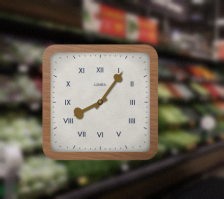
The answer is 8,06
